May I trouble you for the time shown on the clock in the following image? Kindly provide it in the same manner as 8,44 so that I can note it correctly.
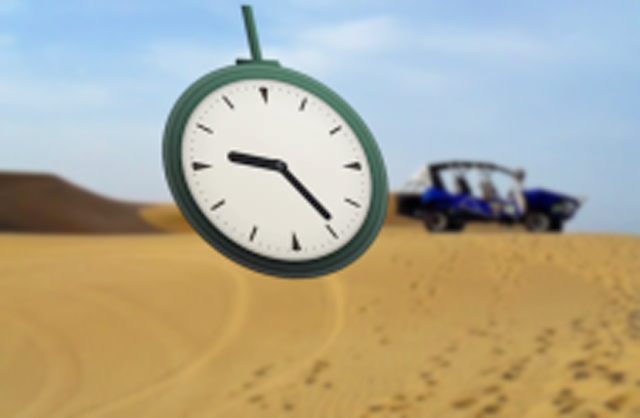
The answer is 9,24
